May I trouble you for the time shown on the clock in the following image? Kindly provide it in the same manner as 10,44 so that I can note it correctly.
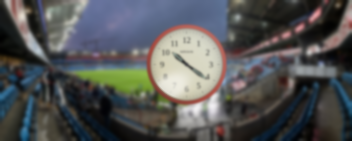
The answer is 10,21
